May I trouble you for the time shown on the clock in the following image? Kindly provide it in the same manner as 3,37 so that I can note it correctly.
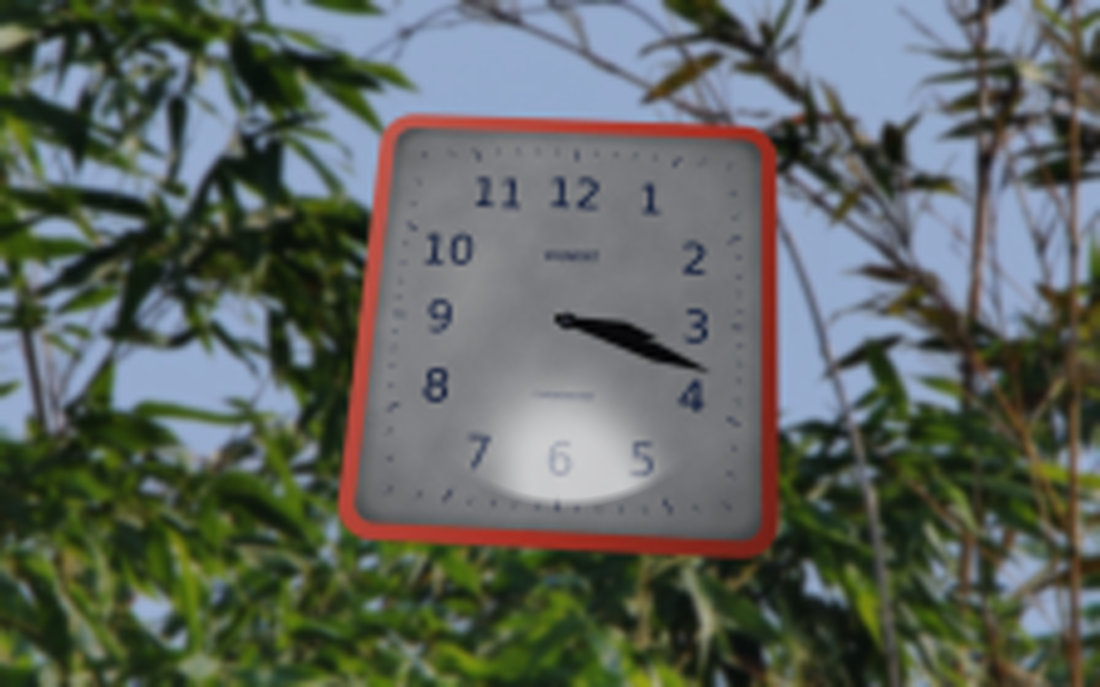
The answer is 3,18
